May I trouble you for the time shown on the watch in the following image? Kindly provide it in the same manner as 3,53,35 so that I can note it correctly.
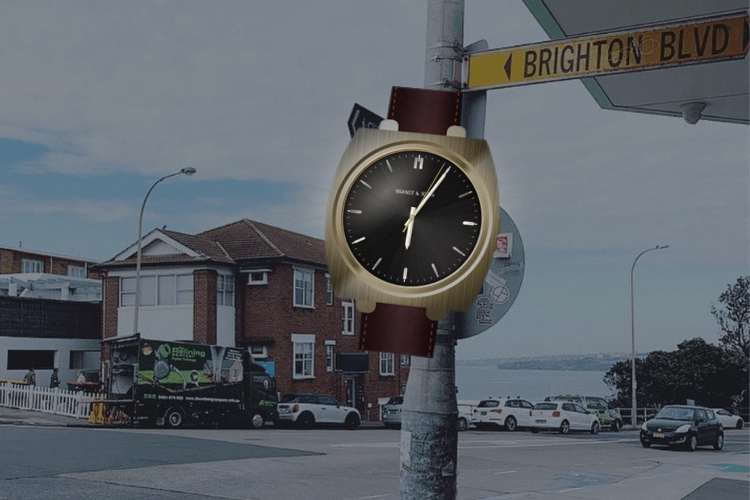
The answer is 6,05,04
